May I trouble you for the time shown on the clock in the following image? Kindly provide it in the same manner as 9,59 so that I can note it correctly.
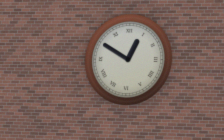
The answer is 12,50
